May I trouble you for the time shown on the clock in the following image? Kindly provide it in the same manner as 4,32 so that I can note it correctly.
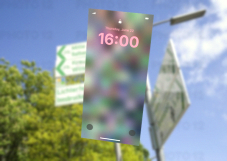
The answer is 16,00
